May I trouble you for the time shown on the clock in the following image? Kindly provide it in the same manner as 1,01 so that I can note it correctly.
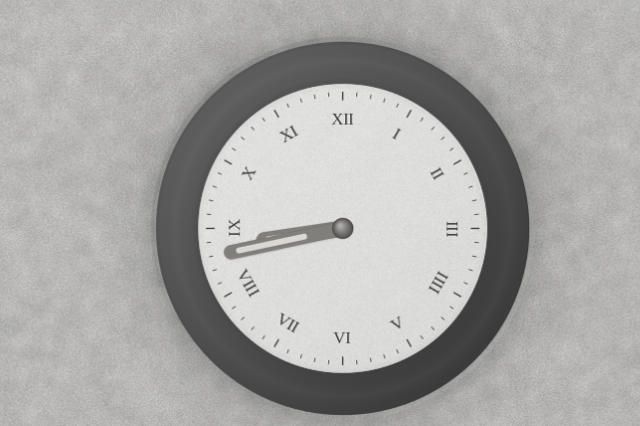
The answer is 8,43
